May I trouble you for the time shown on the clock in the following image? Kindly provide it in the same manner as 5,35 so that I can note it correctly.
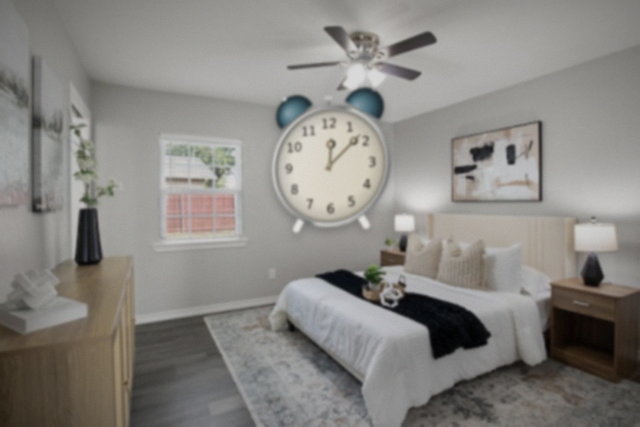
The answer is 12,08
